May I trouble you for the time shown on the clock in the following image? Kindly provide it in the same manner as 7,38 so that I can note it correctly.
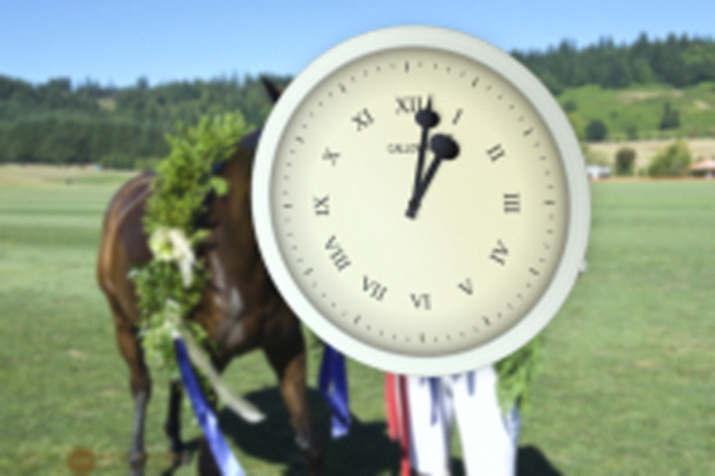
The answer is 1,02
